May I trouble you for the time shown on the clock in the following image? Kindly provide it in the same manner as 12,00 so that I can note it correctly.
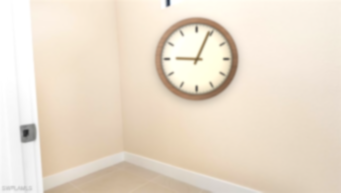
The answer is 9,04
